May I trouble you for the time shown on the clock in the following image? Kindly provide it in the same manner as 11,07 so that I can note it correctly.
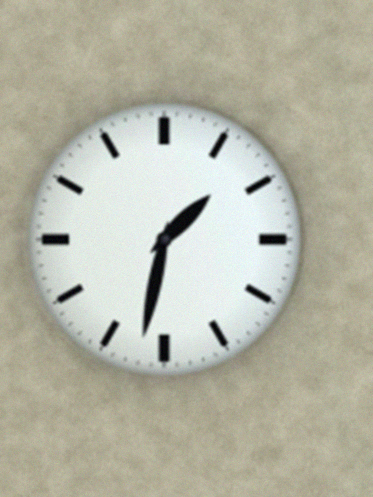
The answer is 1,32
